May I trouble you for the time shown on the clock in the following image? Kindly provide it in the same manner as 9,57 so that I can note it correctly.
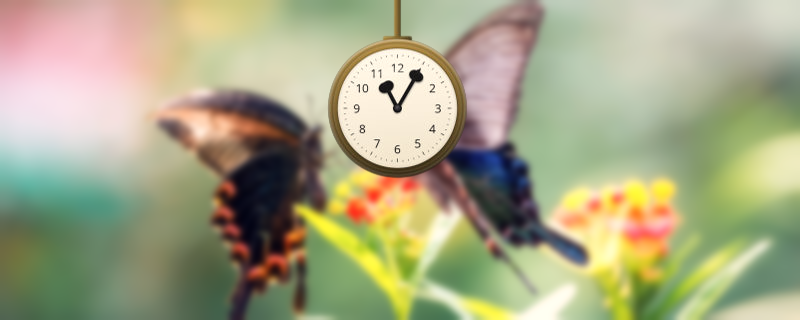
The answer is 11,05
